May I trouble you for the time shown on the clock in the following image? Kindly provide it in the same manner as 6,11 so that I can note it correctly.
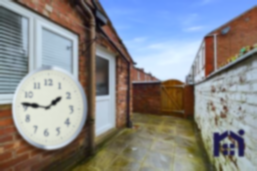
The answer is 1,46
